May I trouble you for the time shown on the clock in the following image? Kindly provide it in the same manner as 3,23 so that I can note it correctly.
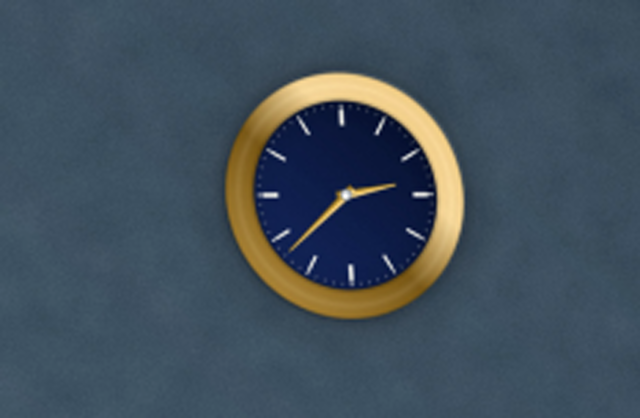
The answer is 2,38
